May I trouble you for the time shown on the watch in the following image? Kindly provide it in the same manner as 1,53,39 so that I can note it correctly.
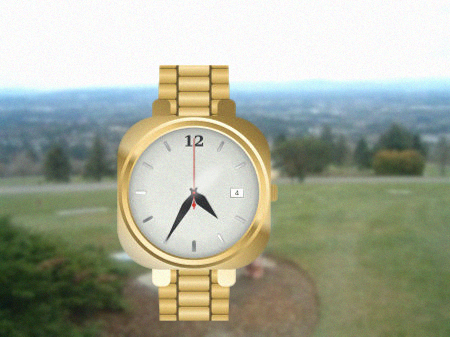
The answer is 4,35,00
